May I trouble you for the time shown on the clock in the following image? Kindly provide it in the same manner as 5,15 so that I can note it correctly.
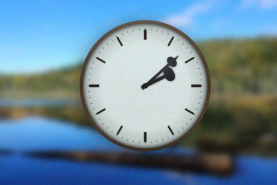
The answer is 2,08
